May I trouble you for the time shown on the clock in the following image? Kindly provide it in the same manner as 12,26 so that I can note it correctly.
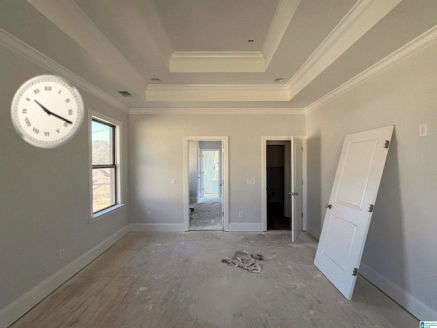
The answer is 10,19
